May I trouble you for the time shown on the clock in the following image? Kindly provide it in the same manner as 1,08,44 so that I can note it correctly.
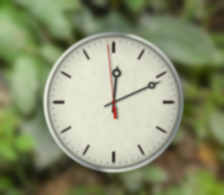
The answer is 12,10,59
